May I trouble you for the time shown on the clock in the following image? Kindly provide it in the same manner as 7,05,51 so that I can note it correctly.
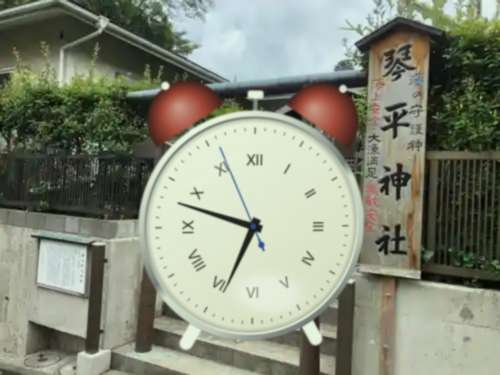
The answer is 6,47,56
